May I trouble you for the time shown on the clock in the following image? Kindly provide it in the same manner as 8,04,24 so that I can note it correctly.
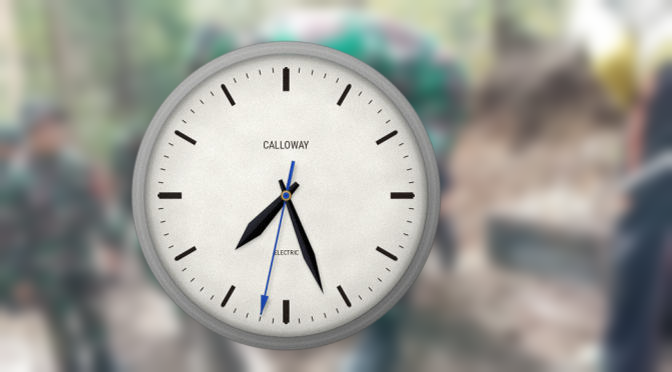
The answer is 7,26,32
